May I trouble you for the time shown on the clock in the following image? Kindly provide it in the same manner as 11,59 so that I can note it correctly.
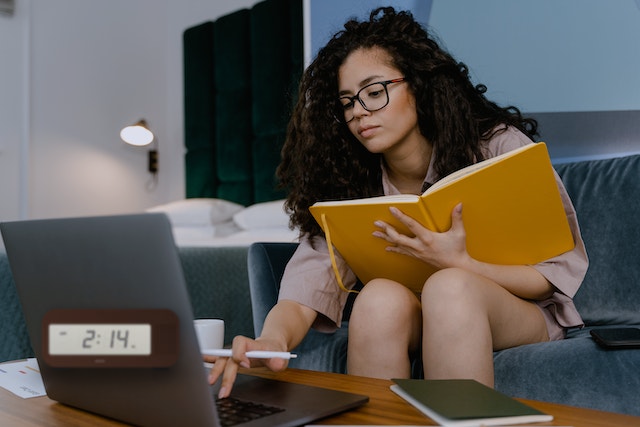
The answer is 2,14
